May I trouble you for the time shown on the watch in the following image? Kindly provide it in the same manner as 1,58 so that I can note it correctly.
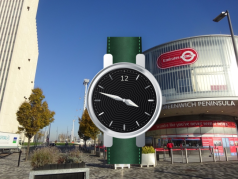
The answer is 3,48
